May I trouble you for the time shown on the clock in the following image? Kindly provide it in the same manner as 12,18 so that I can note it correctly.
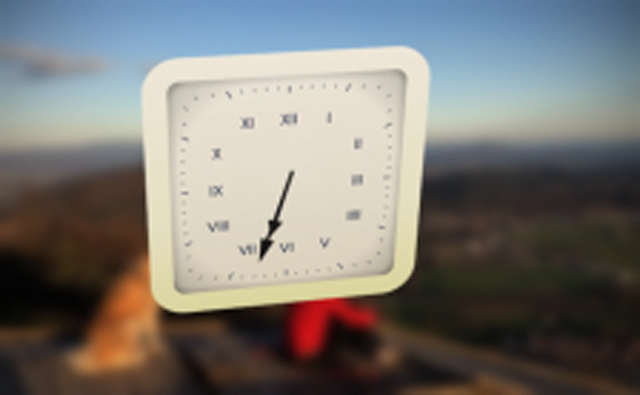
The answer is 6,33
